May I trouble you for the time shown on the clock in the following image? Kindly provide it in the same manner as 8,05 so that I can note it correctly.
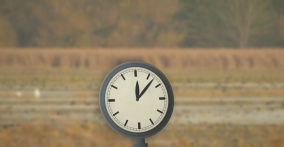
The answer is 12,07
